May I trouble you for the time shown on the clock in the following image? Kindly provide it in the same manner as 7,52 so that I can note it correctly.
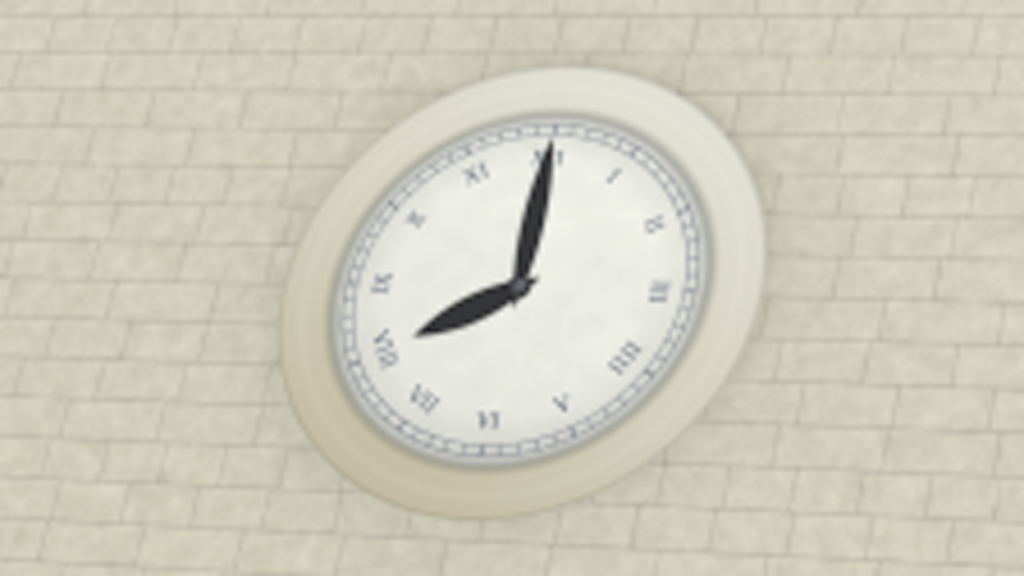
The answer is 8,00
